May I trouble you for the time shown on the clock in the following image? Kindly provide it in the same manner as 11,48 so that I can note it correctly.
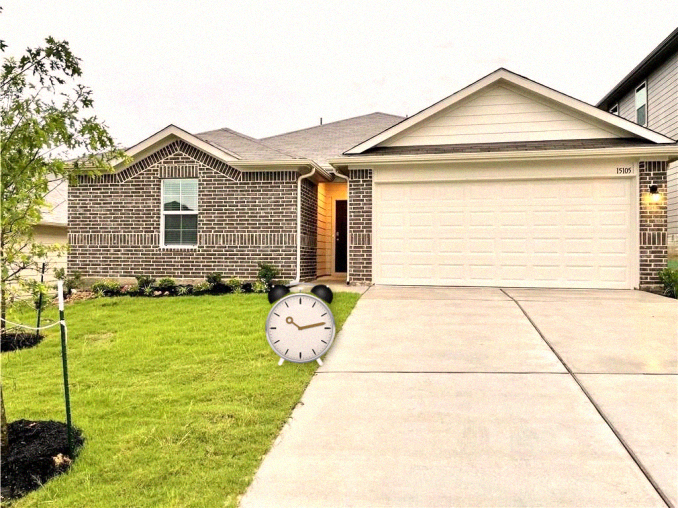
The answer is 10,13
